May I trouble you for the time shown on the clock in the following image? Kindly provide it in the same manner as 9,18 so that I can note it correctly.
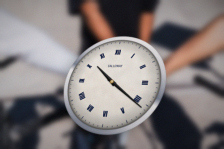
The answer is 10,21
